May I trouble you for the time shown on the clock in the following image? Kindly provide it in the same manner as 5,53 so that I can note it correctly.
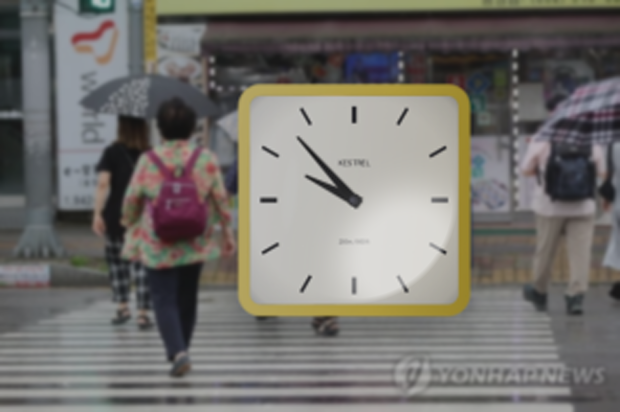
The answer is 9,53
